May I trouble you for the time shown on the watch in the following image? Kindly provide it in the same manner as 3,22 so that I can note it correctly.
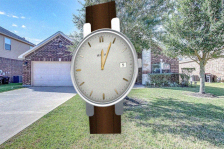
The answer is 12,04
